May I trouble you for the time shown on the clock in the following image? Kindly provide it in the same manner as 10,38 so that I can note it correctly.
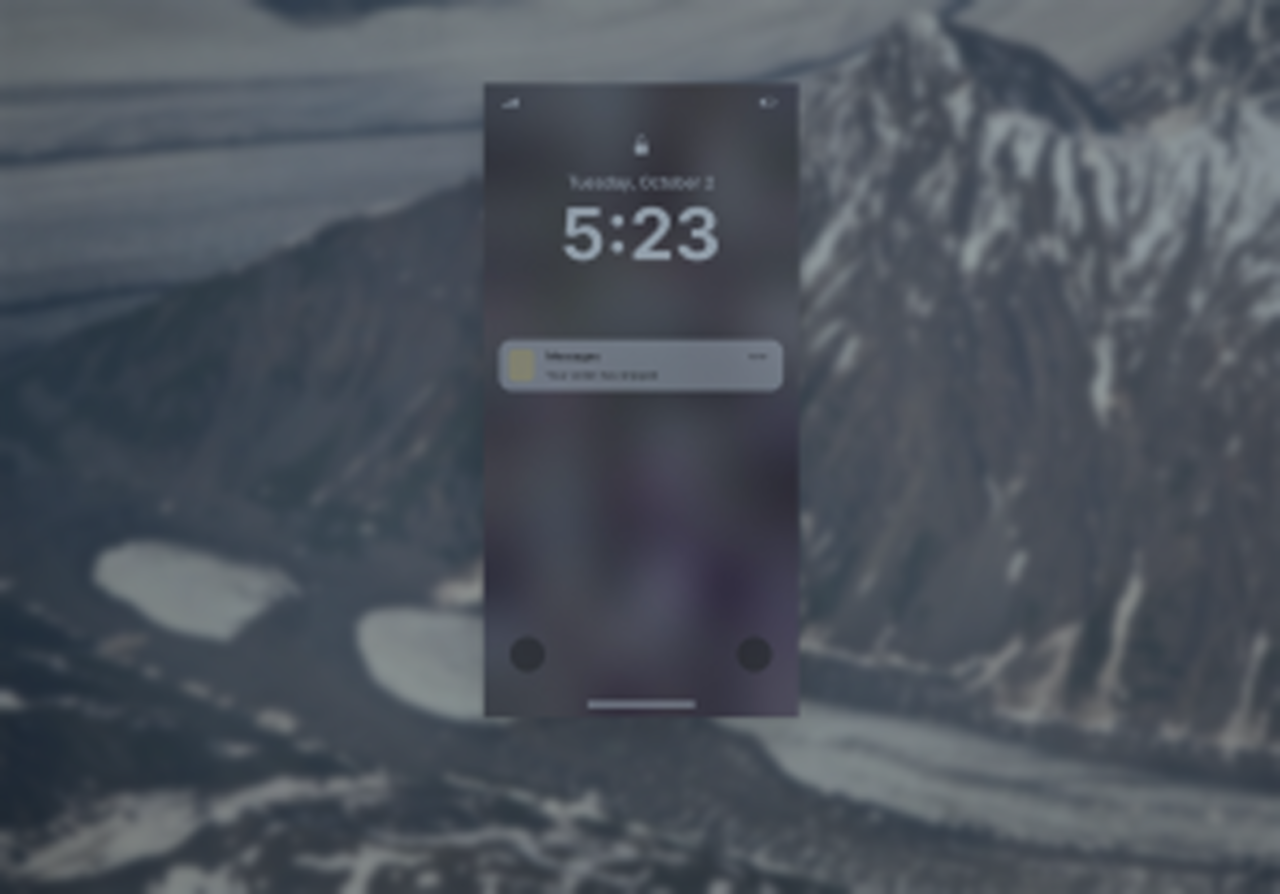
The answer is 5,23
